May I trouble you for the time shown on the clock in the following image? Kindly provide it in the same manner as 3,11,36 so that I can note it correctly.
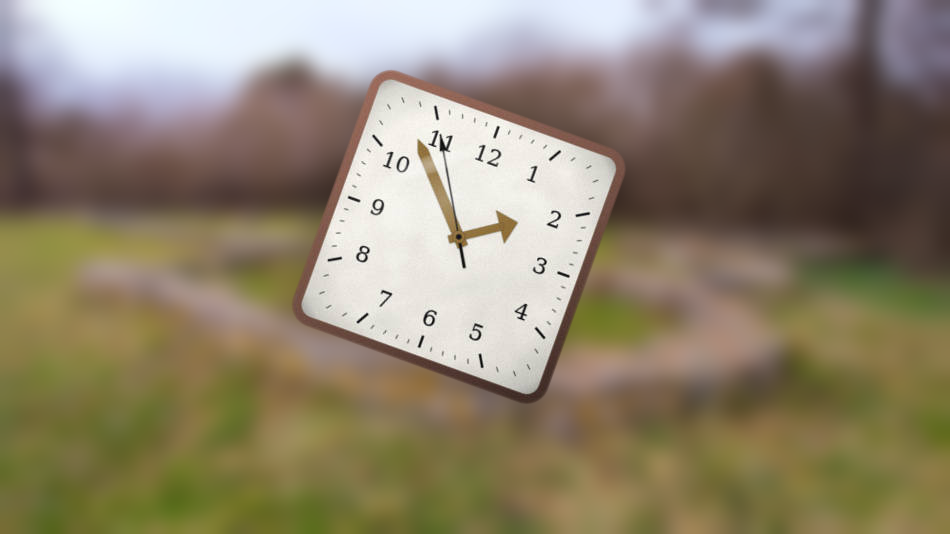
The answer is 1,52,55
